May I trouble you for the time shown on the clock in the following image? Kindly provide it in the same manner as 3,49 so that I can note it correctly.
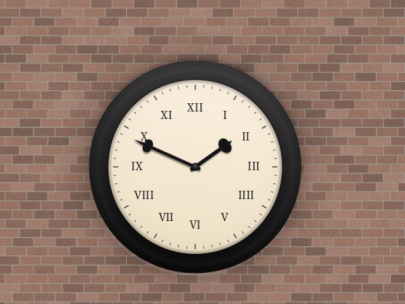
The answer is 1,49
